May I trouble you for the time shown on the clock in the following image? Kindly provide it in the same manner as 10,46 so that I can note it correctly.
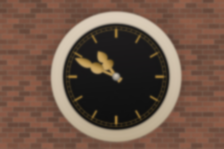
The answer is 10,49
